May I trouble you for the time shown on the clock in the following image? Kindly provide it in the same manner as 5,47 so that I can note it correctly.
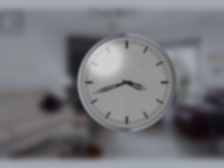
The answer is 3,42
